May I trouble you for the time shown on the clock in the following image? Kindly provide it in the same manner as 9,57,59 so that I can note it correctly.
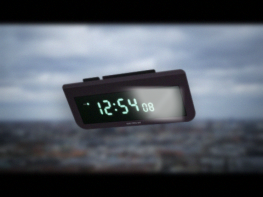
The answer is 12,54,08
